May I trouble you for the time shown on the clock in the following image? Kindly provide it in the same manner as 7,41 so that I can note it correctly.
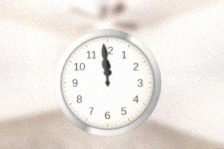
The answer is 11,59
